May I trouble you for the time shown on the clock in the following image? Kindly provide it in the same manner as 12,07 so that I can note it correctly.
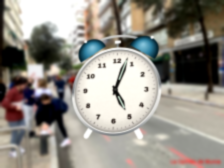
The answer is 5,03
